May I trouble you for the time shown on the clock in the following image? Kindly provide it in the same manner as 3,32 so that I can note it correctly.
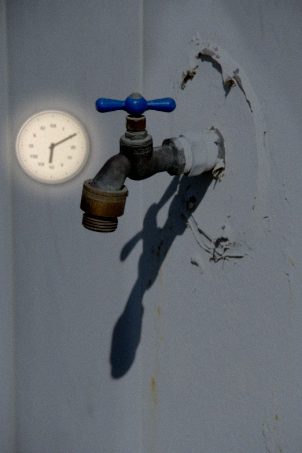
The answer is 6,10
